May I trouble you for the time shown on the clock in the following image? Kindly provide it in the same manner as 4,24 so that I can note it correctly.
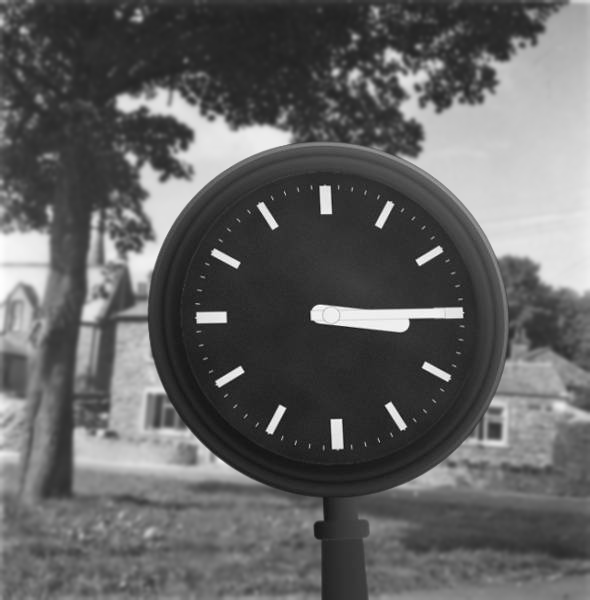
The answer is 3,15
